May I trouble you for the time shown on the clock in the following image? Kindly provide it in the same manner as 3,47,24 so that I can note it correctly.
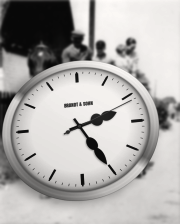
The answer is 2,25,11
